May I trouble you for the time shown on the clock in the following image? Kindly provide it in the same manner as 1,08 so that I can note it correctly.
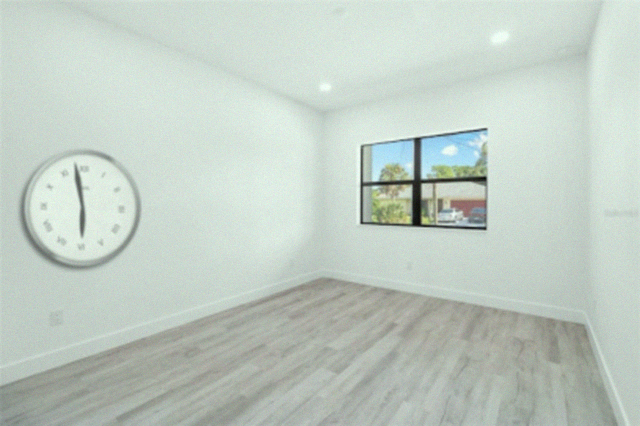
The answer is 5,58
